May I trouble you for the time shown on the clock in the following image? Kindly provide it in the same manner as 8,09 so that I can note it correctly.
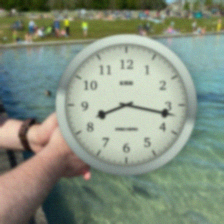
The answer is 8,17
